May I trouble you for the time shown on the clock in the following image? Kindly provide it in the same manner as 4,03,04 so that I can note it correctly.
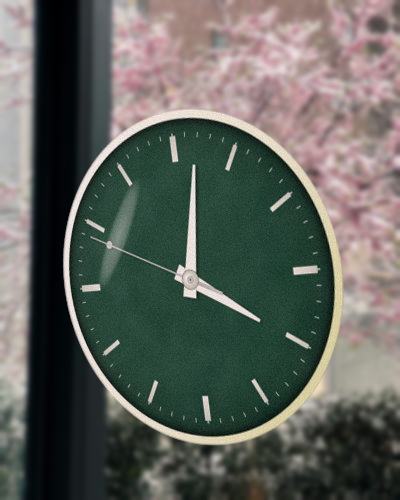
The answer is 4,01,49
